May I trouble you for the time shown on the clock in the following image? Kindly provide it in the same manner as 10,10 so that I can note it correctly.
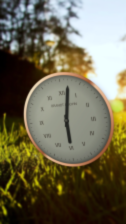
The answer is 6,02
